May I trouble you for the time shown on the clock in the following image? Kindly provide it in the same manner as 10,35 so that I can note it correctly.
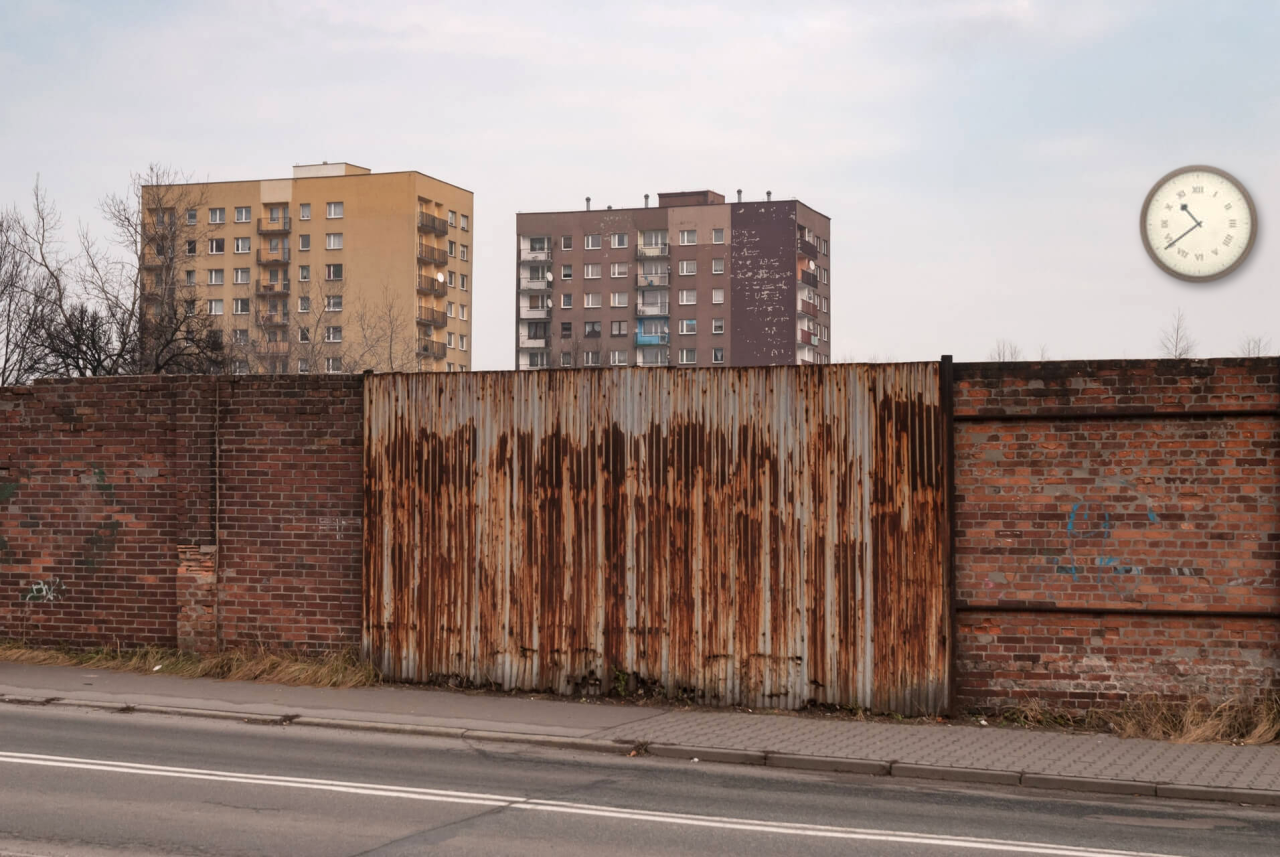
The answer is 10,39
